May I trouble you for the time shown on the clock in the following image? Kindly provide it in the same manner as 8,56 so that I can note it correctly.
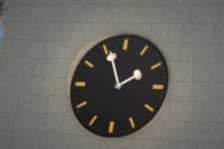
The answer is 1,56
